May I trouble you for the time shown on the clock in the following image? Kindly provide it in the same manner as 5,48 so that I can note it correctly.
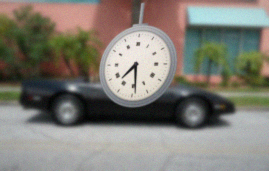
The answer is 7,29
